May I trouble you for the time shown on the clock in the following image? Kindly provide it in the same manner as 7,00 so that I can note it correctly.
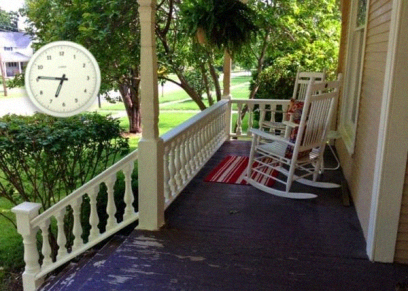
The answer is 6,46
